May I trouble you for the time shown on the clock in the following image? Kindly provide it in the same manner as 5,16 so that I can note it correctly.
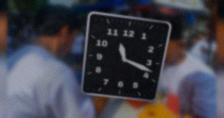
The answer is 11,18
